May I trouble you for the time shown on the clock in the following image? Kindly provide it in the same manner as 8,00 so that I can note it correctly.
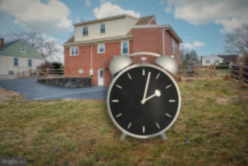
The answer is 2,02
